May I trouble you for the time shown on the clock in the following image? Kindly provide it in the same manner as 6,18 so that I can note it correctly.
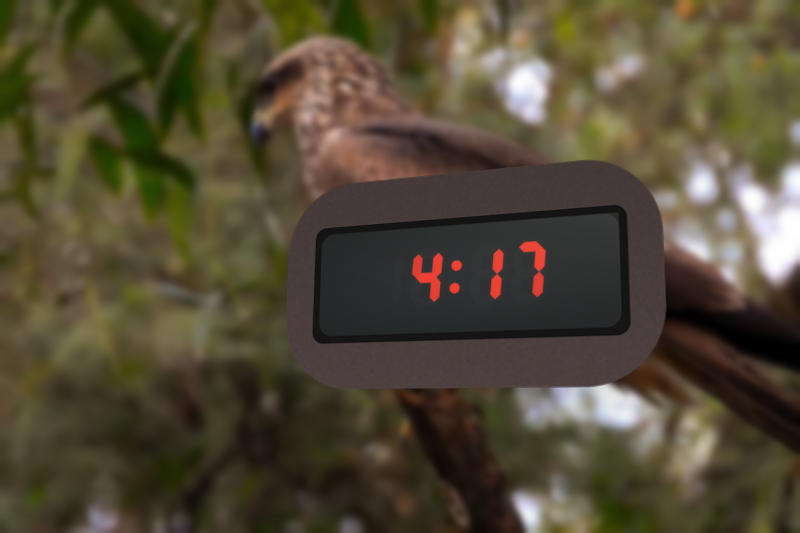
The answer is 4,17
